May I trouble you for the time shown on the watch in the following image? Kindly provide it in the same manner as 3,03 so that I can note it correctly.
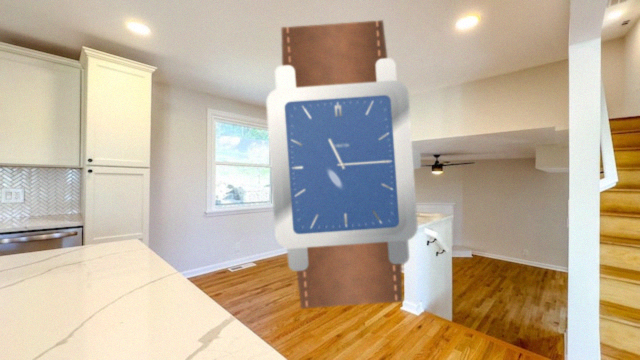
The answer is 11,15
